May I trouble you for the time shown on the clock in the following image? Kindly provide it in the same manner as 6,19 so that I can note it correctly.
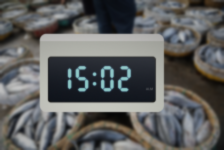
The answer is 15,02
